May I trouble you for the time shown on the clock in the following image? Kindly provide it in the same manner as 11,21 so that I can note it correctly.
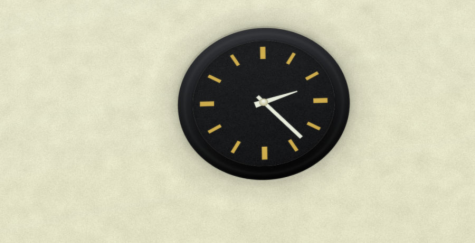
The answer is 2,23
